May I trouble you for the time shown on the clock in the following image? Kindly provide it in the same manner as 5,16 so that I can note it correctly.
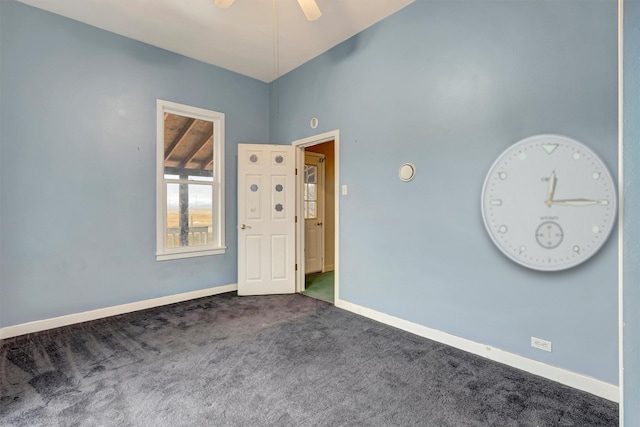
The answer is 12,15
